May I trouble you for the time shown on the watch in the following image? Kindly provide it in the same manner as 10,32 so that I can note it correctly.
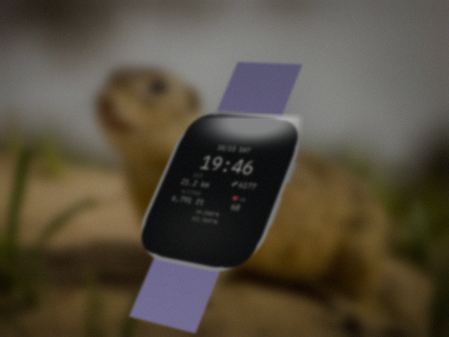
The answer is 19,46
